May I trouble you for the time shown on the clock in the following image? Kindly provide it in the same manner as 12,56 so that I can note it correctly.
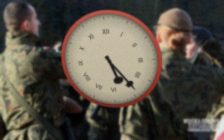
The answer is 5,24
